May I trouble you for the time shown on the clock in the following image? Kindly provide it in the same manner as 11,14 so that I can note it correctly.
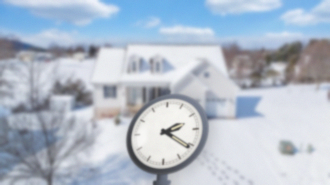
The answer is 2,21
